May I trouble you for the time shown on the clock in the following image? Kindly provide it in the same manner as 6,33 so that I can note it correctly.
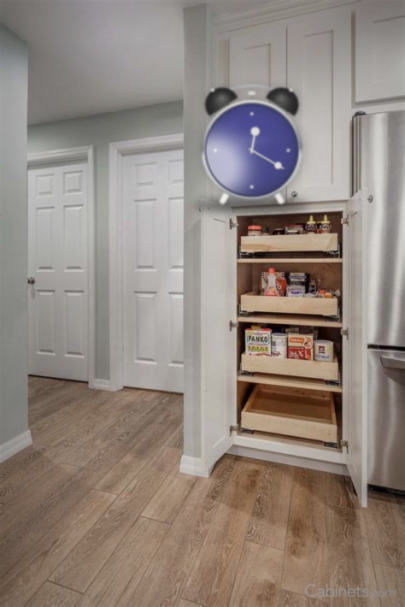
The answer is 12,20
